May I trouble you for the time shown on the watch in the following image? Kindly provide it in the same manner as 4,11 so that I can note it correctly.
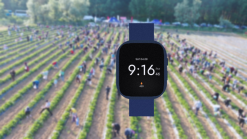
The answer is 9,16
